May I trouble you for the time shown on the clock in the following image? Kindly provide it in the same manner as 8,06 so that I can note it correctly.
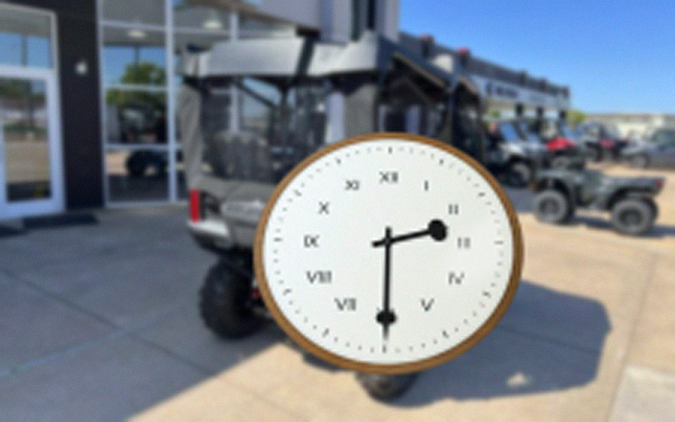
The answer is 2,30
